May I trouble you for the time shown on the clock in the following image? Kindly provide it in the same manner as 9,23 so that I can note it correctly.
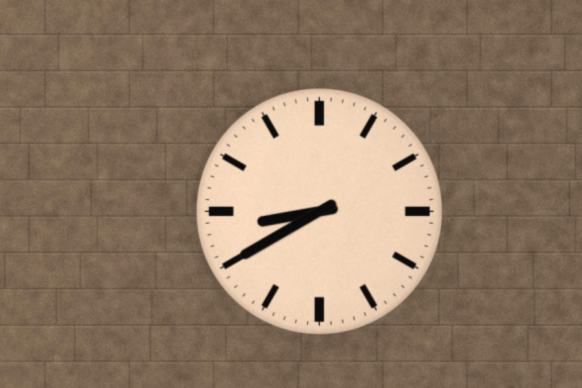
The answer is 8,40
